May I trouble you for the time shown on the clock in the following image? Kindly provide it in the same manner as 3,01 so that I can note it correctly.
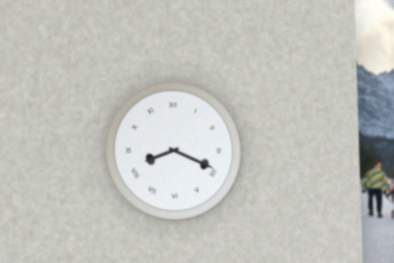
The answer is 8,19
